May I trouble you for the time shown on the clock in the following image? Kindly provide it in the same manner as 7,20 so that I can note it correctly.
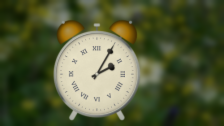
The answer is 2,05
